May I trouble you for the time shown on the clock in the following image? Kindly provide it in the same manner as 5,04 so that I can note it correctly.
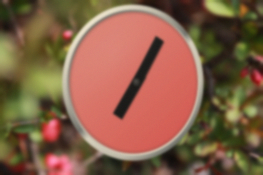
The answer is 7,05
